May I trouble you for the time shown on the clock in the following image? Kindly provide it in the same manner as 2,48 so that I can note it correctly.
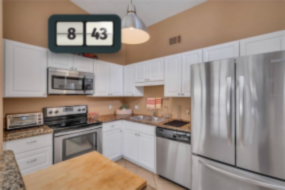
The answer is 8,43
